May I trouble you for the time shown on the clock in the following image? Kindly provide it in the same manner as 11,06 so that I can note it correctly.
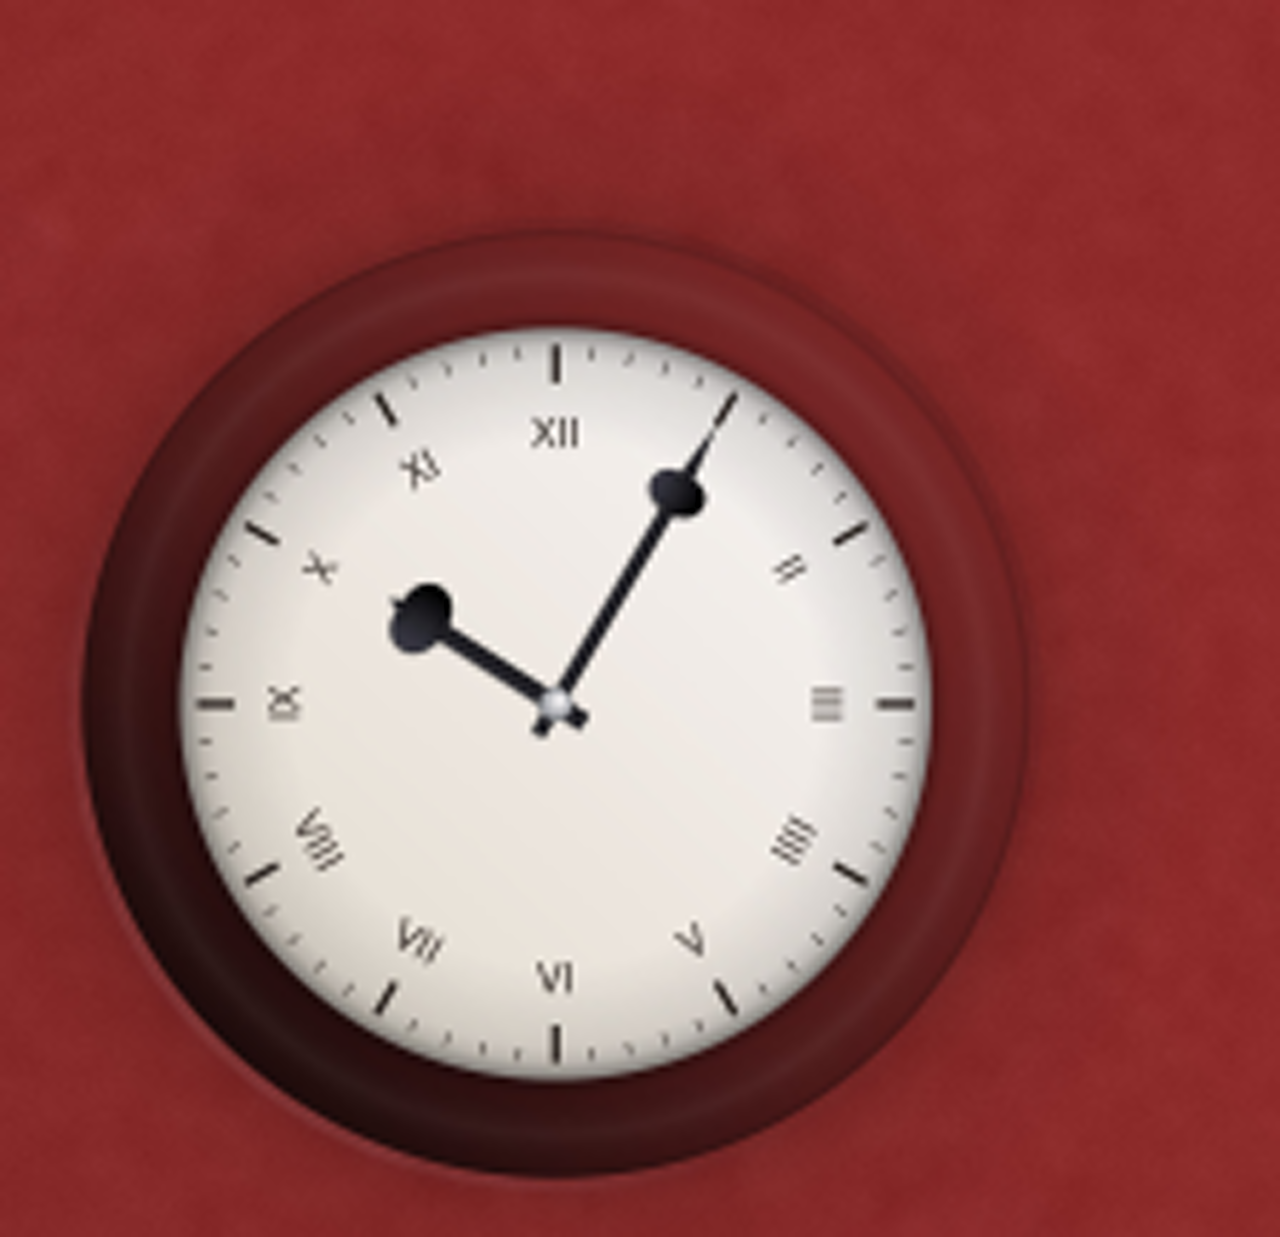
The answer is 10,05
